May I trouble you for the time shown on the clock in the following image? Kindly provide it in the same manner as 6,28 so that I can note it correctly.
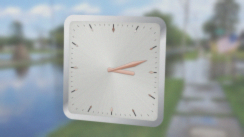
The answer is 3,12
